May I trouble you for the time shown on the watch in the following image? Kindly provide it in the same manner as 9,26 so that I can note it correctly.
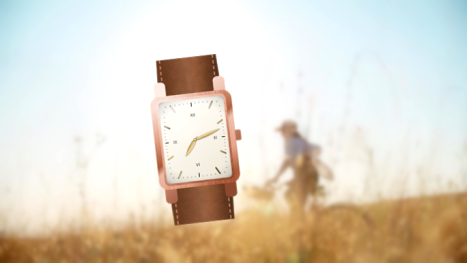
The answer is 7,12
